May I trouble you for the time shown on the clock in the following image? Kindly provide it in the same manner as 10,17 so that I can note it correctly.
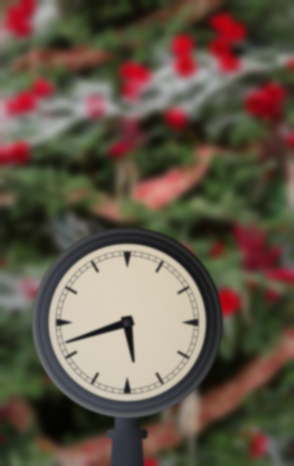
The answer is 5,42
